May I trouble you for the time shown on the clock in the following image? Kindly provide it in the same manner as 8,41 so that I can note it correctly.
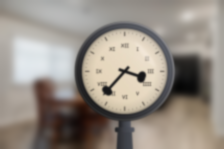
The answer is 3,37
